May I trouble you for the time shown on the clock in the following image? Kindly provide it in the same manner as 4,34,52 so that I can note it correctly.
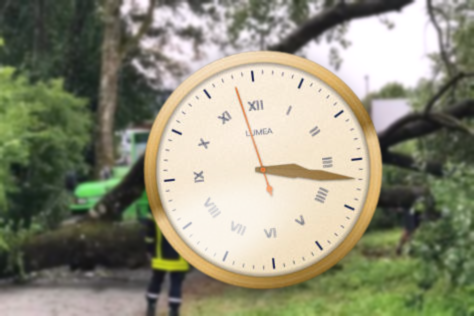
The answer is 3,16,58
